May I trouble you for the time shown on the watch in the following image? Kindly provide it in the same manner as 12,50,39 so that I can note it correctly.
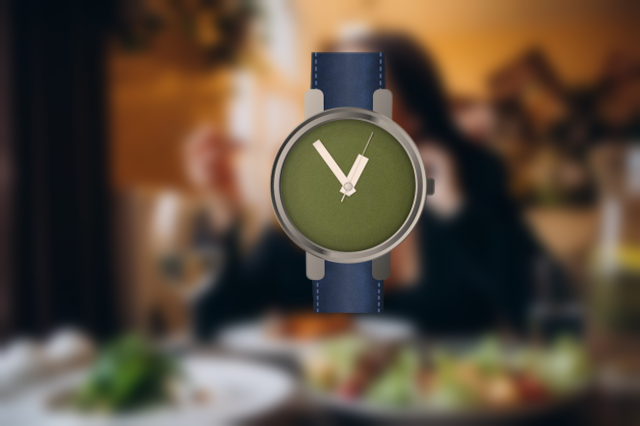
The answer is 12,54,04
